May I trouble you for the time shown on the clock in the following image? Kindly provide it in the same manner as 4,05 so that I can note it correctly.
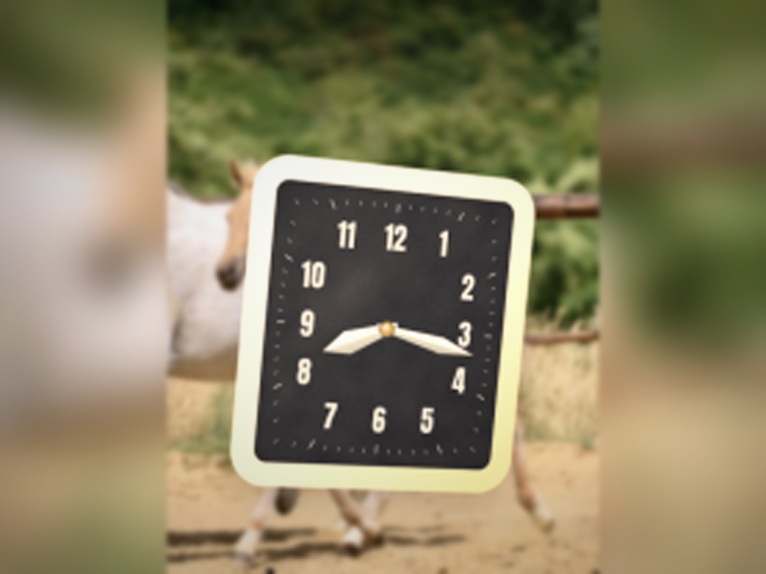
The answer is 8,17
